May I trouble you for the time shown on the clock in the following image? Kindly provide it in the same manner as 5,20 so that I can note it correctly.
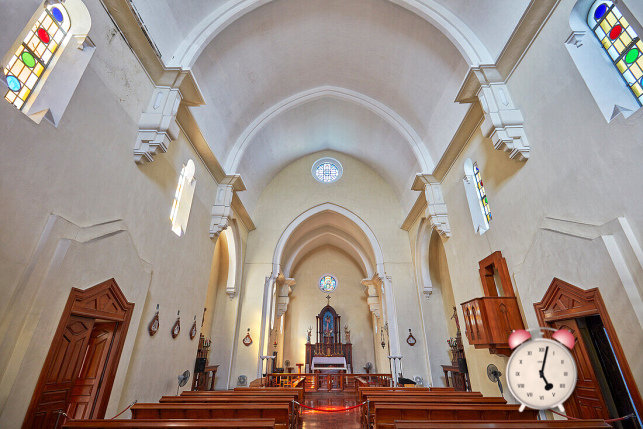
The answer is 5,02
